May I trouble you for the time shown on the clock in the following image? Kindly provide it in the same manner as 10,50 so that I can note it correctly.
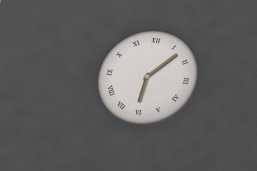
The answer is 6,07
